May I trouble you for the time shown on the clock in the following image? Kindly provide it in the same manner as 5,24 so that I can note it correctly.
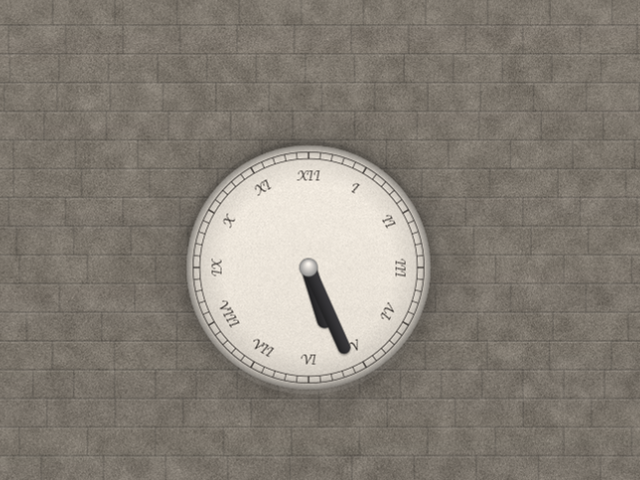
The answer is 5,26
